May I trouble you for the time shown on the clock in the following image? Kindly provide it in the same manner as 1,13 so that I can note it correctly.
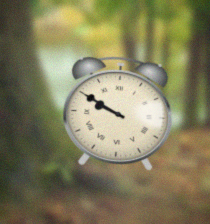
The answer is 9,50
